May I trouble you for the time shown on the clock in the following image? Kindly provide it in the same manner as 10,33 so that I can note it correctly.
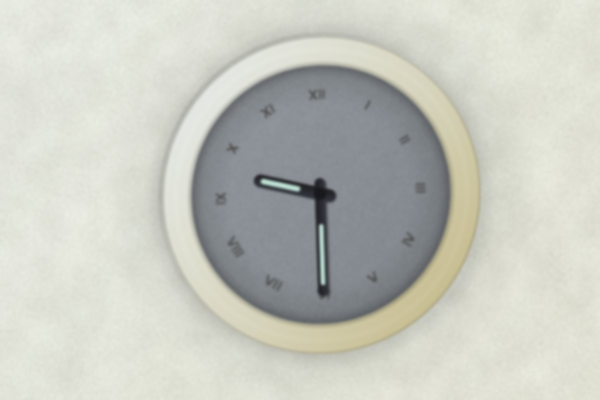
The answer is 9,30
